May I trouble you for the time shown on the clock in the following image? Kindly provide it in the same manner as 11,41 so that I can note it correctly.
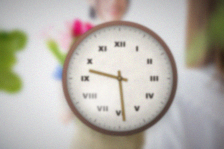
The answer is 9,29
